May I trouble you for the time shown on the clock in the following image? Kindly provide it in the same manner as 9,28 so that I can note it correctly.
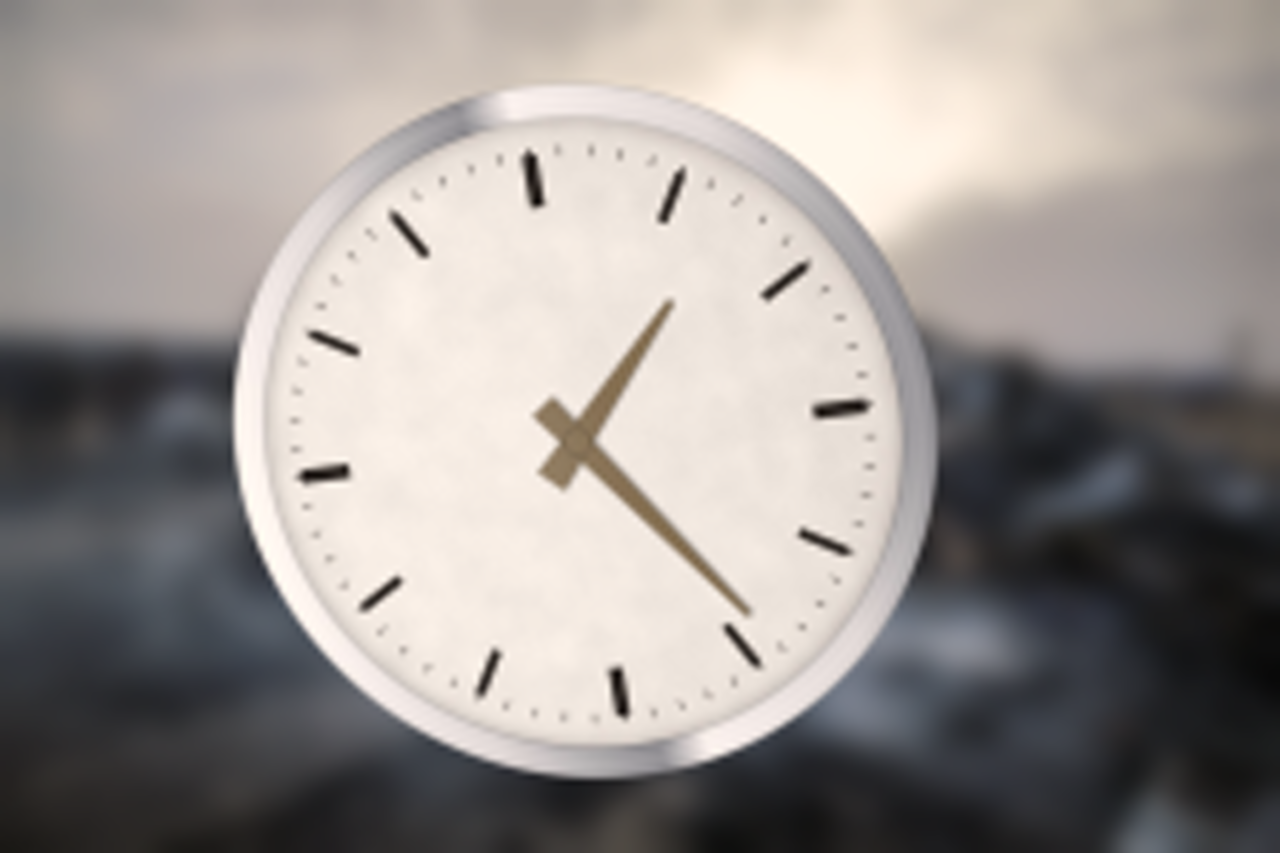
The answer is 1,24
